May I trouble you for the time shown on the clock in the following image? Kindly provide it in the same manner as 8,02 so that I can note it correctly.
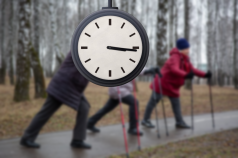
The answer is 3,16
